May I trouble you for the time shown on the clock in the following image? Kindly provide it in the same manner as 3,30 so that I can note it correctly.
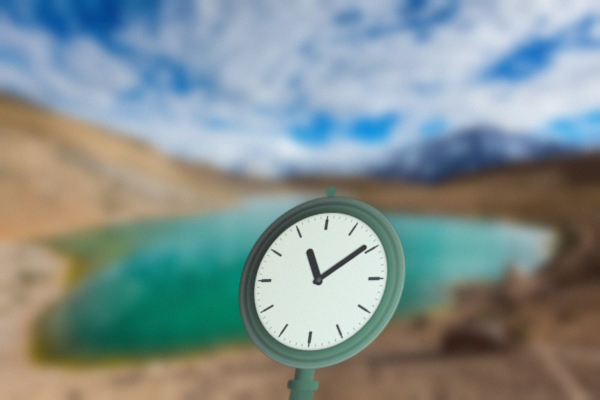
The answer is 11,09
